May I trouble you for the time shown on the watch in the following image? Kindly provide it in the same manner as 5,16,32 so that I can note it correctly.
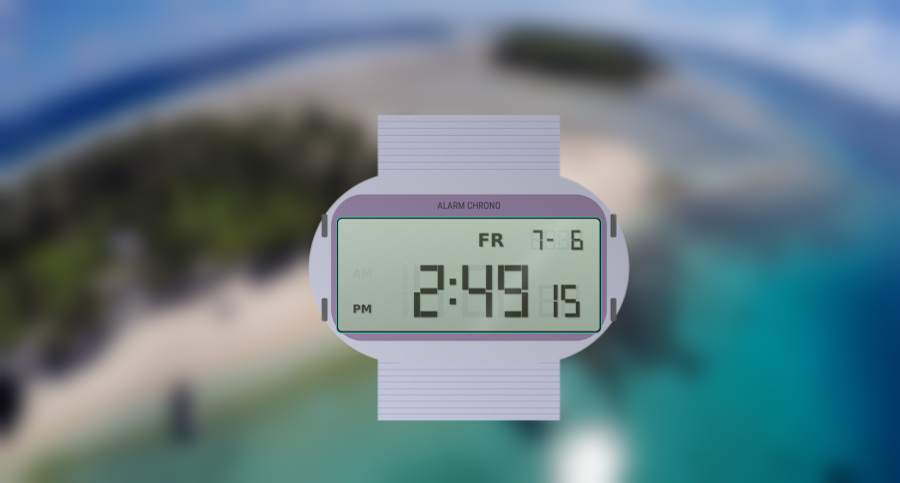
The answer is 2,49,15
